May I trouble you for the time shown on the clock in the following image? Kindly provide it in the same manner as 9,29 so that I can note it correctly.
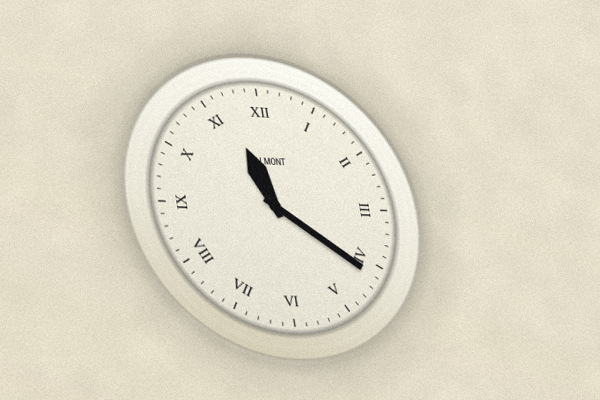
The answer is 11,21
